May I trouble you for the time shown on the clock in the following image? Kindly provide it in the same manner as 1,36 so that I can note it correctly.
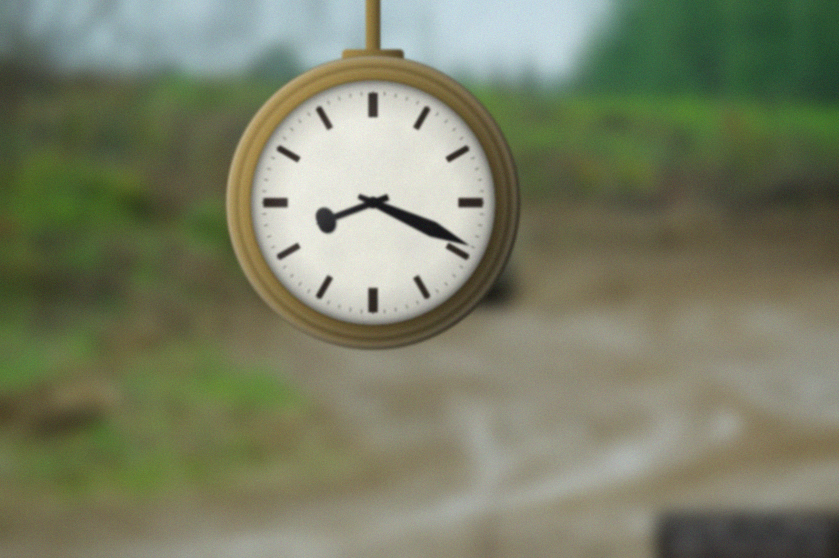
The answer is 8,19
